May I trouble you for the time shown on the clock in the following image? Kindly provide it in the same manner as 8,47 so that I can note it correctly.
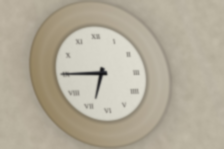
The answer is 6,45
